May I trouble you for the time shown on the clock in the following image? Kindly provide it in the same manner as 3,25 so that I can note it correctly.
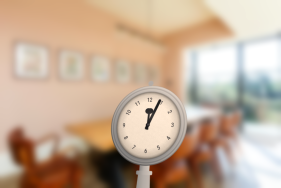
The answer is 12,04
